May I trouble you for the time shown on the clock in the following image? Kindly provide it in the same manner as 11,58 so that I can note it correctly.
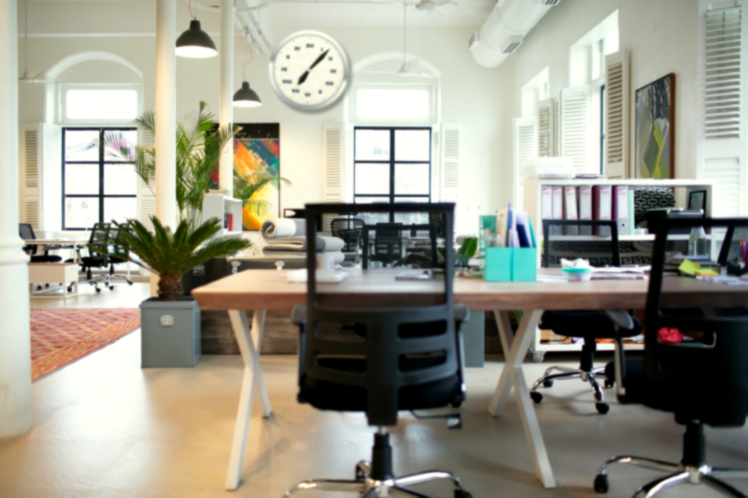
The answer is 7,07
